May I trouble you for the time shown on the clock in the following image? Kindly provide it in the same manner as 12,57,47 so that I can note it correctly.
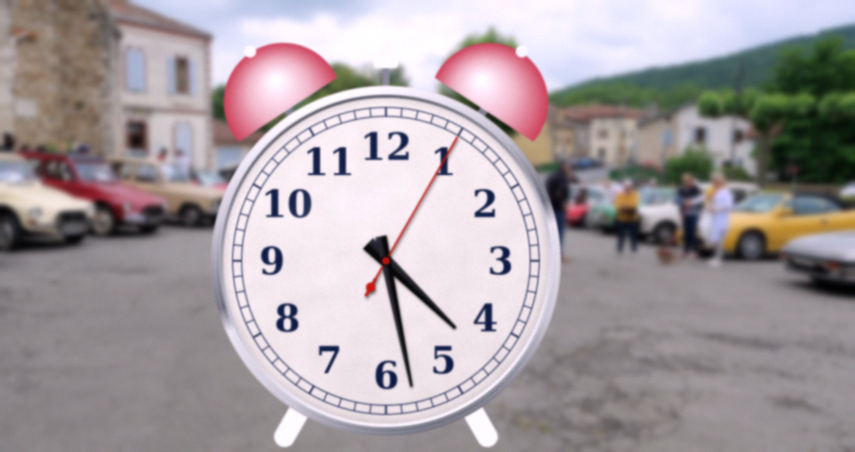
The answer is 4,28,05
